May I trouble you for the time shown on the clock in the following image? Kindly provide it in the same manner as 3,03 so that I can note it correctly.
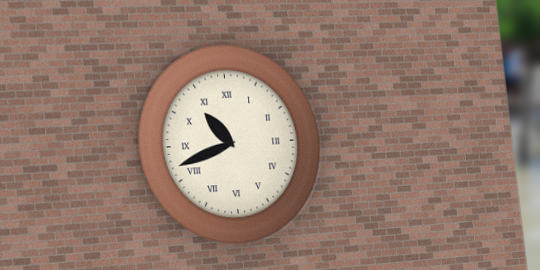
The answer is 10,42
